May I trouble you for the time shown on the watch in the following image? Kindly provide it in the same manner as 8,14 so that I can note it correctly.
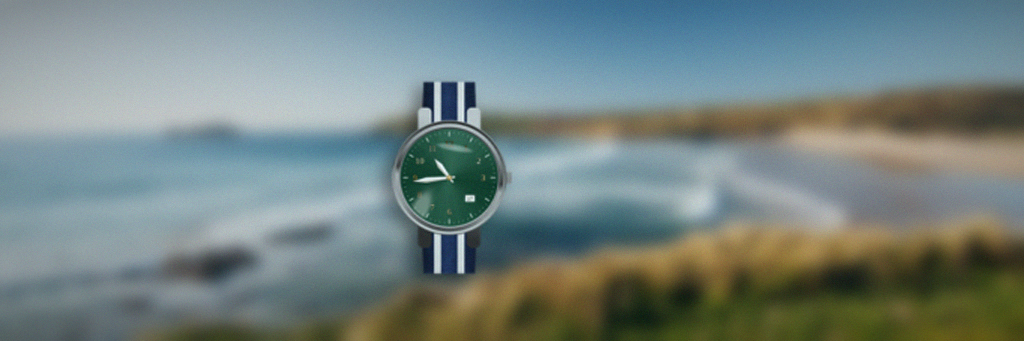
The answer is 10,44
